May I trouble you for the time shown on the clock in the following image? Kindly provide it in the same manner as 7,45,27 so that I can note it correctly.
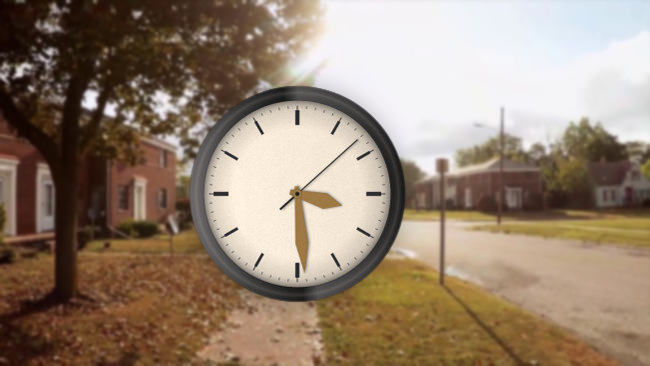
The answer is 3,29,08
